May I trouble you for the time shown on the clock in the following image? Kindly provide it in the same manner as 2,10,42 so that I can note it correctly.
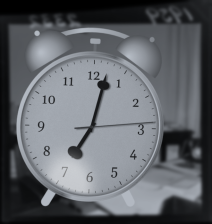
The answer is 7,02,14
